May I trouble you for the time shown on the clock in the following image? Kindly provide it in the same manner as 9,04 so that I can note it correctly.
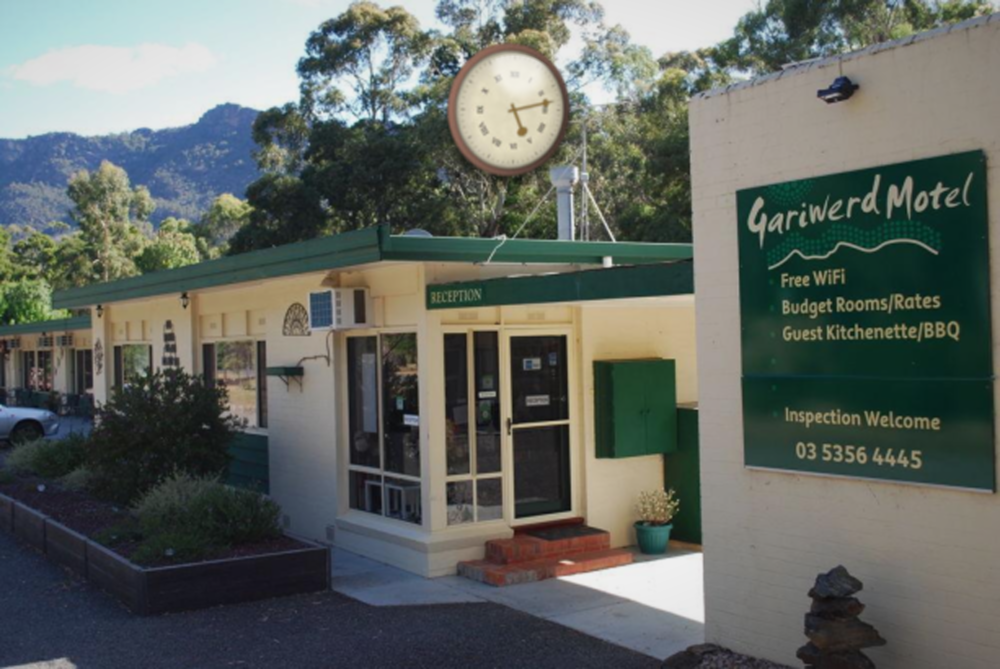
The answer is 5,13
